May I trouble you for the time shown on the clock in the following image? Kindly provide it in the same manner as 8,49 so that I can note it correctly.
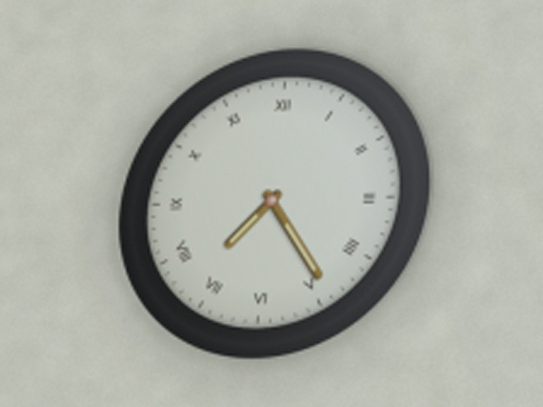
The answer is 7,24
